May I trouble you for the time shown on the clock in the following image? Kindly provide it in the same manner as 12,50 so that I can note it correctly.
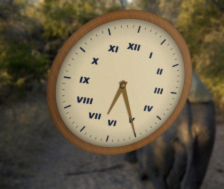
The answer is 6,25
